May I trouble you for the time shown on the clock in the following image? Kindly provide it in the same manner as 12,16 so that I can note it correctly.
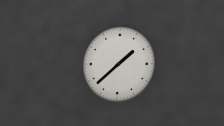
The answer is 1,38
